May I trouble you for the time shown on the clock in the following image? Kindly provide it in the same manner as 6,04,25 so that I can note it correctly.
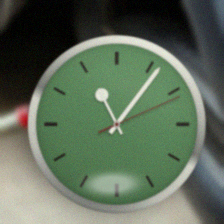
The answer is 11,06,11
